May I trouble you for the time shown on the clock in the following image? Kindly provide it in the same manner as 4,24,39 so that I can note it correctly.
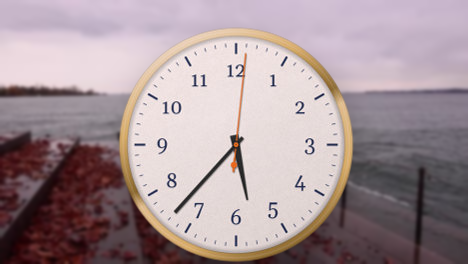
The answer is 5,37,01
